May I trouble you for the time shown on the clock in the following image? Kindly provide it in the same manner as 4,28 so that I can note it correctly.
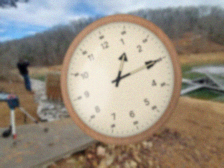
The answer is 1,15
